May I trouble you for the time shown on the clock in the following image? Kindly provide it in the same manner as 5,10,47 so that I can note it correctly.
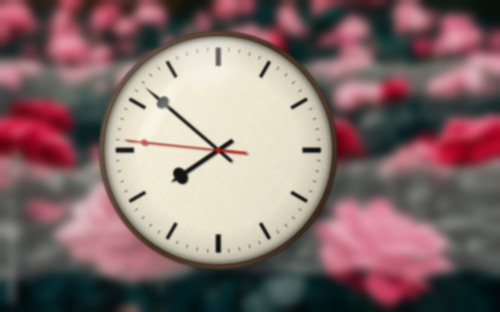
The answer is 7,51,46
